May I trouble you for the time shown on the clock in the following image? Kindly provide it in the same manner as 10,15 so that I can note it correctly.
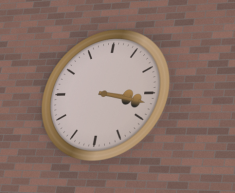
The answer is 3,17
